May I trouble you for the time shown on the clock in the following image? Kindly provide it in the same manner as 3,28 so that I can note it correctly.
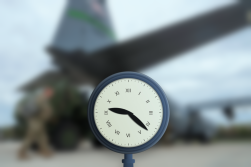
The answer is 9,22
